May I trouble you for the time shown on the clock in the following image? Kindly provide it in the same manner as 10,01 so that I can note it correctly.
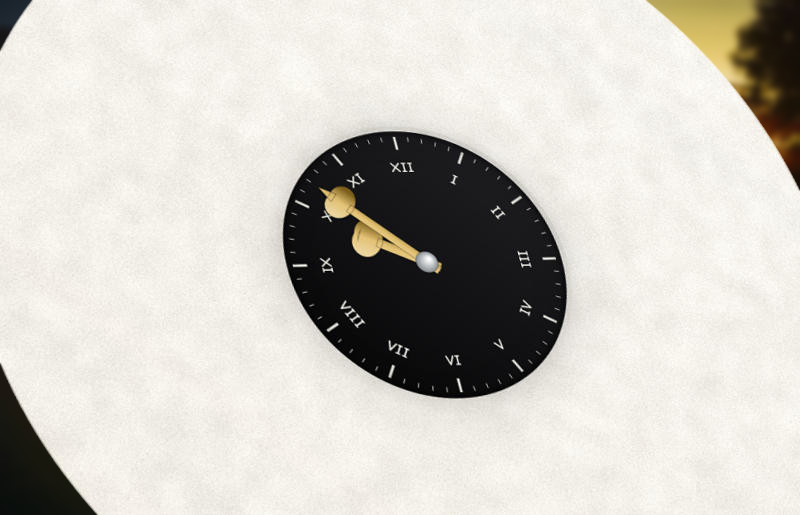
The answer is 9,52
